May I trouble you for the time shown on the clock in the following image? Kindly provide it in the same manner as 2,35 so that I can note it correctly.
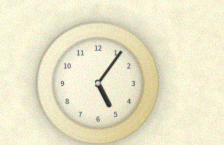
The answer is 5,06
